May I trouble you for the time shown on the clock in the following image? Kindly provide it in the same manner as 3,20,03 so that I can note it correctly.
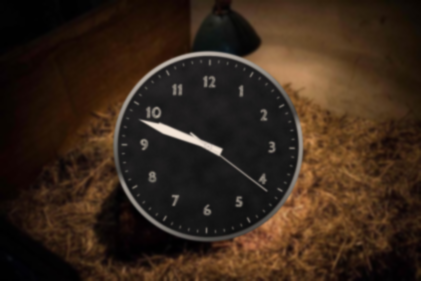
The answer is 9,48,21
